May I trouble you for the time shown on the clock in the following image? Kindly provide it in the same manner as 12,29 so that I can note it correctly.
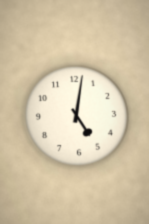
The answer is 5,02
